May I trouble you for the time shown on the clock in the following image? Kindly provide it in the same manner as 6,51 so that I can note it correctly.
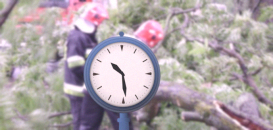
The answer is 10,29
